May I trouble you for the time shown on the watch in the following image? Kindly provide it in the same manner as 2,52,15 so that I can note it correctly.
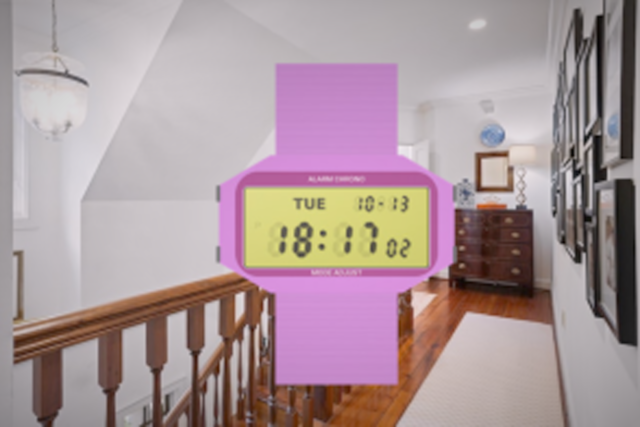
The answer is 18,17,02
